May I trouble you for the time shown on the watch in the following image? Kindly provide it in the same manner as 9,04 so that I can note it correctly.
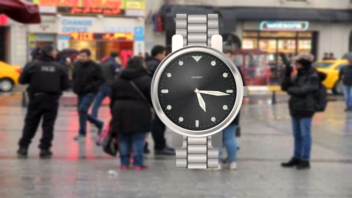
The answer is 5,16
